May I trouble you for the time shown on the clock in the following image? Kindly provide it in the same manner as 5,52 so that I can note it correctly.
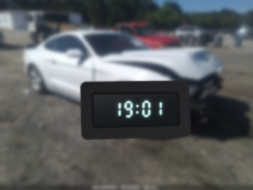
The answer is 19,01
